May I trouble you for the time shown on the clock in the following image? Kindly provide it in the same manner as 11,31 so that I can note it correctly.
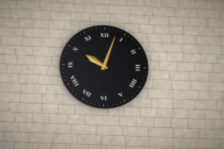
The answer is 10,03
